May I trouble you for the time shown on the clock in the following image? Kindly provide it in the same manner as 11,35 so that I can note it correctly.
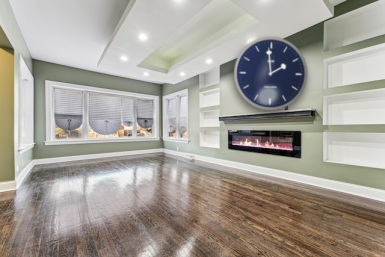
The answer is 1,59
